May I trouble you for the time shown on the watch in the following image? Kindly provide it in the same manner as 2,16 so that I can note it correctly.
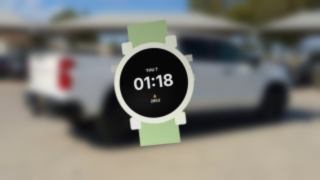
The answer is 1,18
